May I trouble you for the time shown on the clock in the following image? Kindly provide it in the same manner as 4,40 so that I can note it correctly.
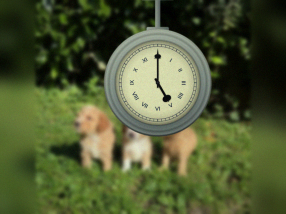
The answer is 5,00
